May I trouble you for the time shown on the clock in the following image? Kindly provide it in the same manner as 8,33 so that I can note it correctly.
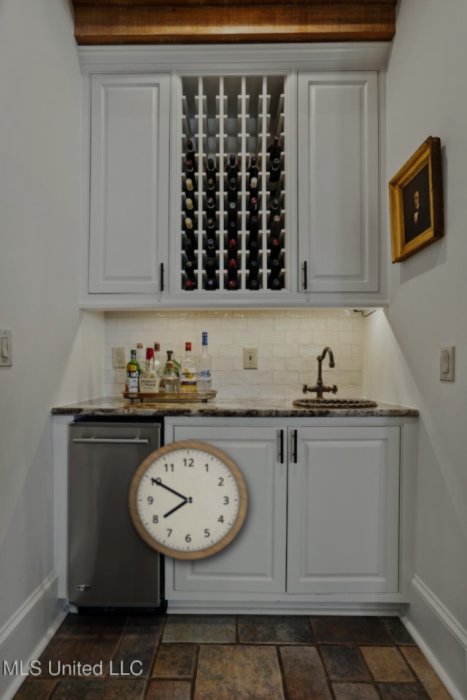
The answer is 7,50
